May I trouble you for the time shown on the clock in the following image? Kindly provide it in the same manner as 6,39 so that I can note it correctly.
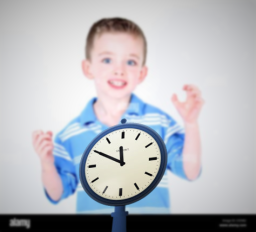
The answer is 11,50
